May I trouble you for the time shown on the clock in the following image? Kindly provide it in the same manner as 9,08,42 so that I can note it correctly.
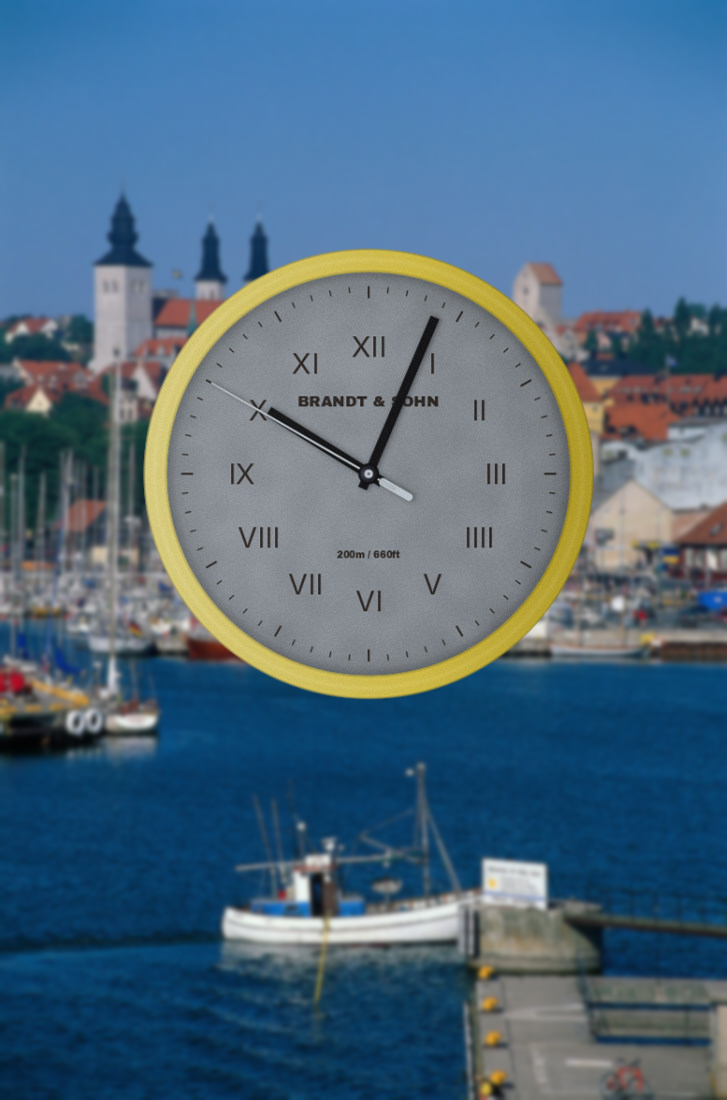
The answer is 10,03,50
